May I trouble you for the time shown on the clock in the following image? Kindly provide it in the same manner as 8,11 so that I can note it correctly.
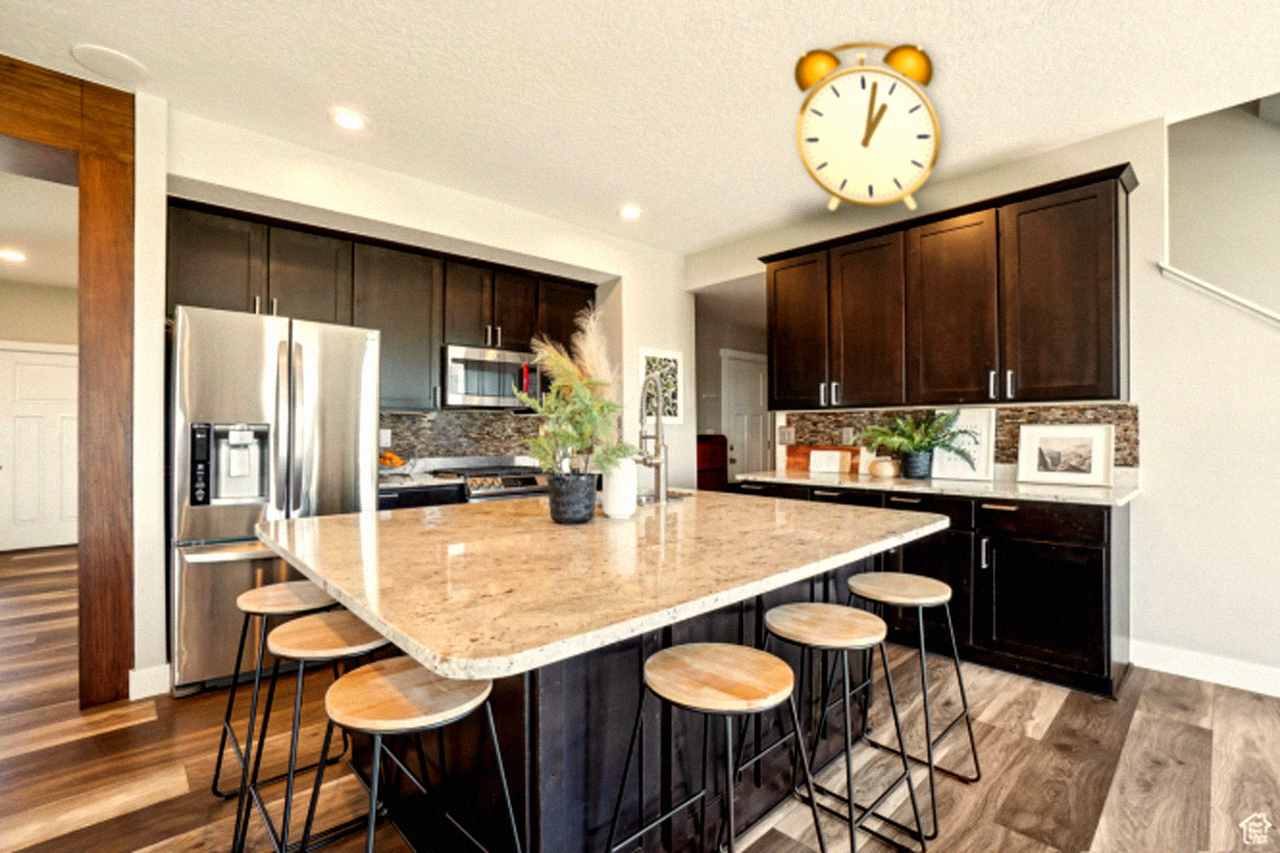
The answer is 1,02
